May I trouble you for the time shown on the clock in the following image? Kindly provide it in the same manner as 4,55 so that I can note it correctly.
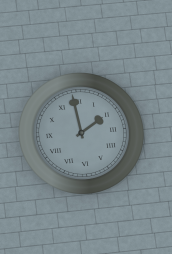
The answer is 1,59
